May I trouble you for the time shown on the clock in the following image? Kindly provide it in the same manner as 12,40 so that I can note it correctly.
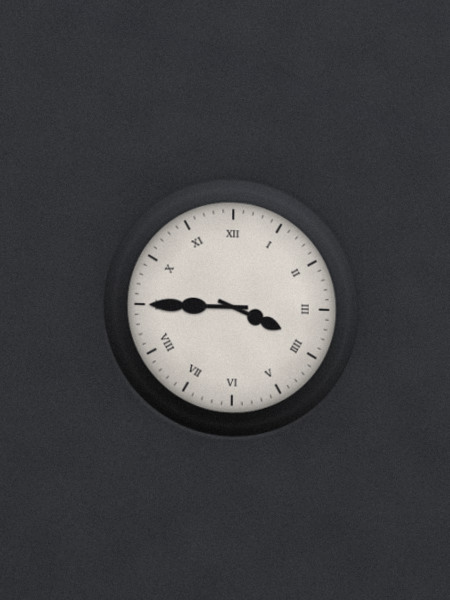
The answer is 3,45
